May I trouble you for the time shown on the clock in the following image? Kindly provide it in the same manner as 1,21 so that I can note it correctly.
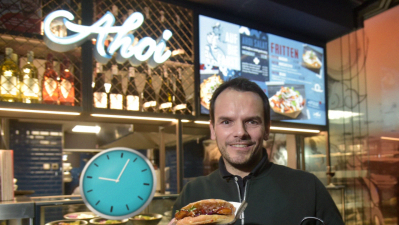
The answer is 9,03
